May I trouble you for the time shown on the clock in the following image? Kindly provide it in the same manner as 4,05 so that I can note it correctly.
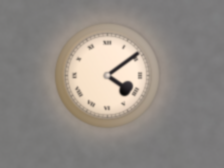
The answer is 4,09
